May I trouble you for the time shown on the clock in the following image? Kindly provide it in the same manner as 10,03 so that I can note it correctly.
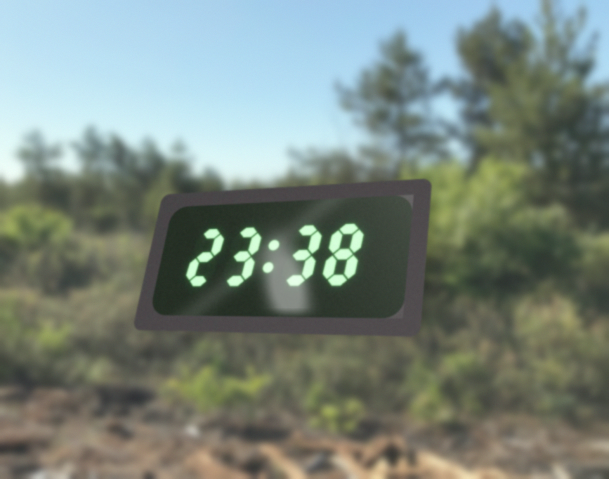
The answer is 23,38
